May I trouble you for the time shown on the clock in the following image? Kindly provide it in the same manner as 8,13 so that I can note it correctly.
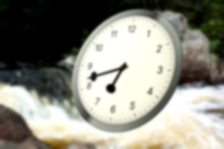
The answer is 6,42
